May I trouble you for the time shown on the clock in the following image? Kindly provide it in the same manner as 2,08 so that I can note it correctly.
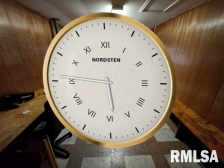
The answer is 5,46
